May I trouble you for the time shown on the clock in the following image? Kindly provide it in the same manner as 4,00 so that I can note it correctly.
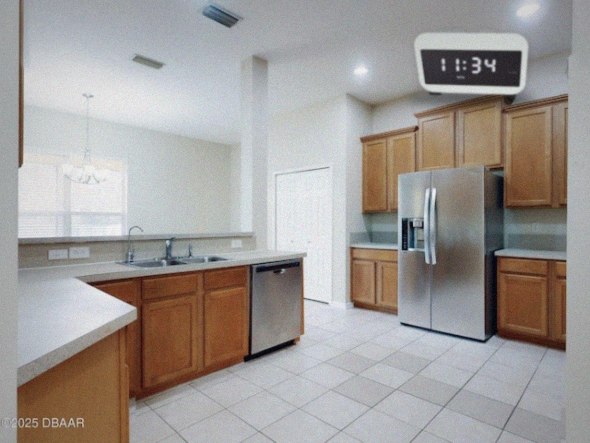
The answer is 11,34
